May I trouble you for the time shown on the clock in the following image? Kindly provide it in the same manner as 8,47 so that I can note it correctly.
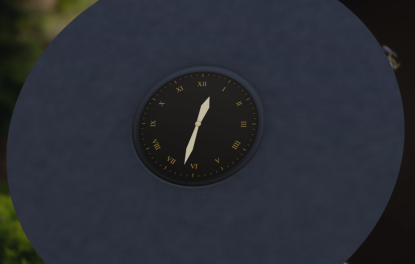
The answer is 12,32
